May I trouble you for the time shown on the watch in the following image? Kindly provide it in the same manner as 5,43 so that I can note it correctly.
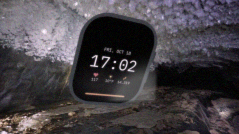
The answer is 17,02
